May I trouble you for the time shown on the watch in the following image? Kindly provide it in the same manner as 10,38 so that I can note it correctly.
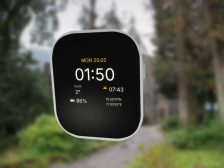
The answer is 1,50
